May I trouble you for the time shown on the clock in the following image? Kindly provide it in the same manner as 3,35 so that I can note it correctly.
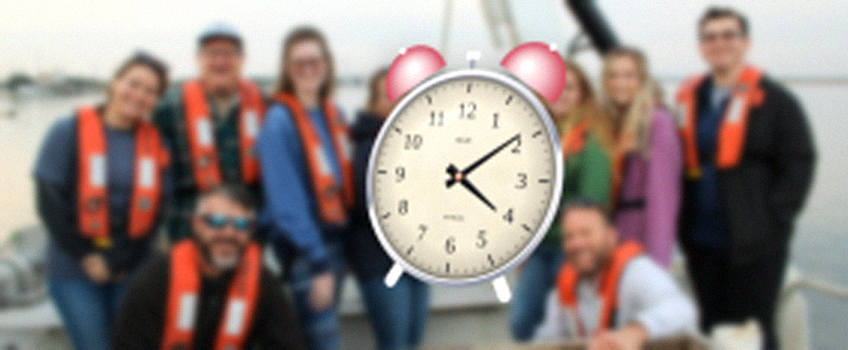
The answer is 4,09
